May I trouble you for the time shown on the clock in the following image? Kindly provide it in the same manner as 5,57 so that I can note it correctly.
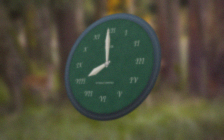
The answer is 7,59
